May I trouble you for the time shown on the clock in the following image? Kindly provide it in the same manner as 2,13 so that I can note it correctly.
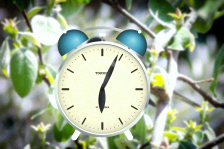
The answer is 6,04
